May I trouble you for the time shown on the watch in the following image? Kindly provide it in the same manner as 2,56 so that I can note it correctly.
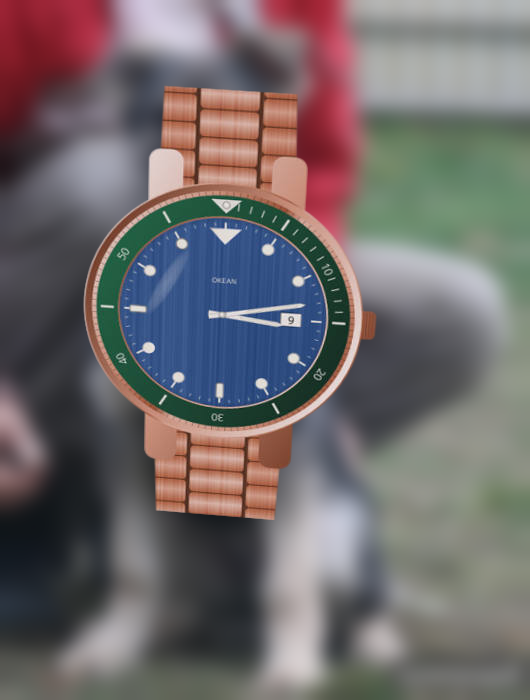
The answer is 3,13
